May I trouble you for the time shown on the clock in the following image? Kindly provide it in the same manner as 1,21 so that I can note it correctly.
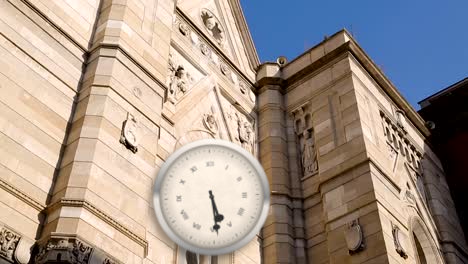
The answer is 5,29
